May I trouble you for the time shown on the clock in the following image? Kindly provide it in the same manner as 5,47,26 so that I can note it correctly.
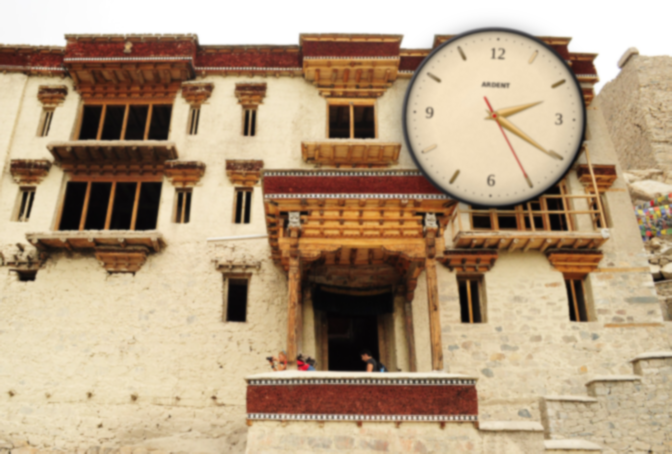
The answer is 2,20,25
